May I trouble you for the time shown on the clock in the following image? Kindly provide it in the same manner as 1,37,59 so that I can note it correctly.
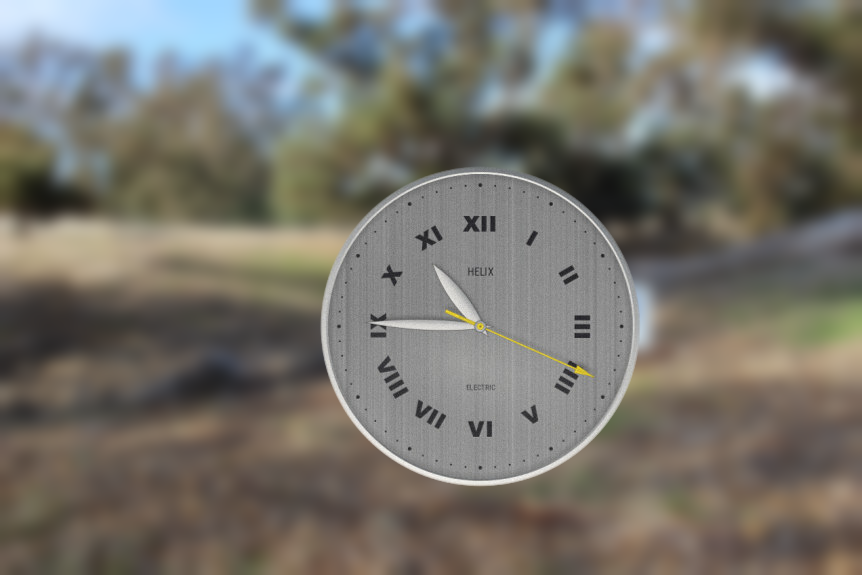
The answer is 10,45,19
